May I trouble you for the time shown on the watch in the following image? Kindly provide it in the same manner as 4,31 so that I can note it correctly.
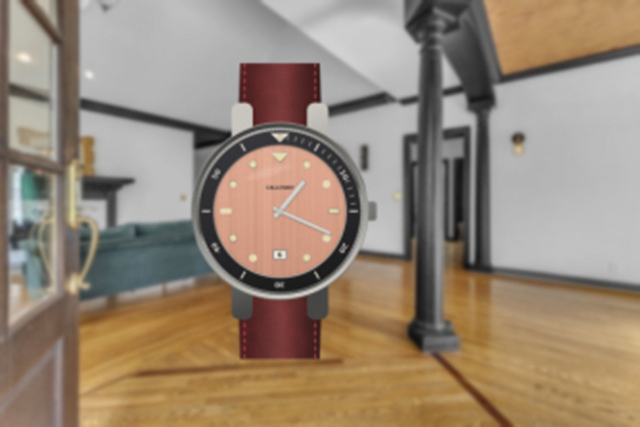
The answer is 1,19
